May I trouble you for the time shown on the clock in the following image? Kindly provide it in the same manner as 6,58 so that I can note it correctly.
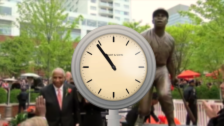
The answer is 10,54
